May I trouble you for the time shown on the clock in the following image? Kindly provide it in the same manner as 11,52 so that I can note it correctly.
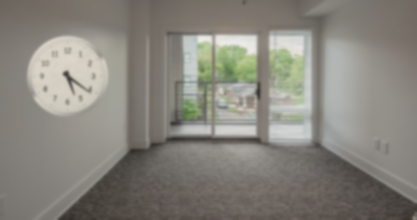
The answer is 5,21
